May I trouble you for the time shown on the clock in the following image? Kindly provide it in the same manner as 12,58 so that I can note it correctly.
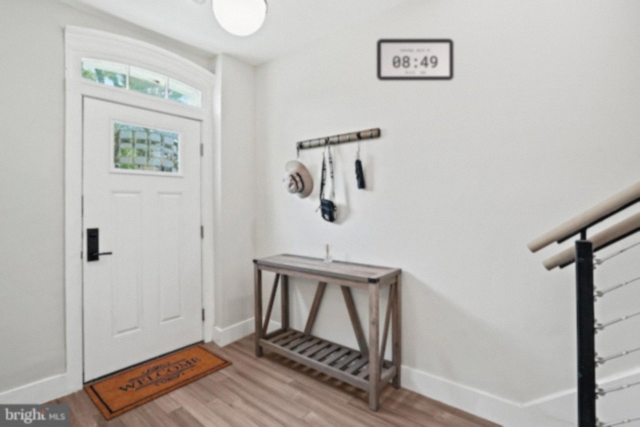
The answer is 8,49
